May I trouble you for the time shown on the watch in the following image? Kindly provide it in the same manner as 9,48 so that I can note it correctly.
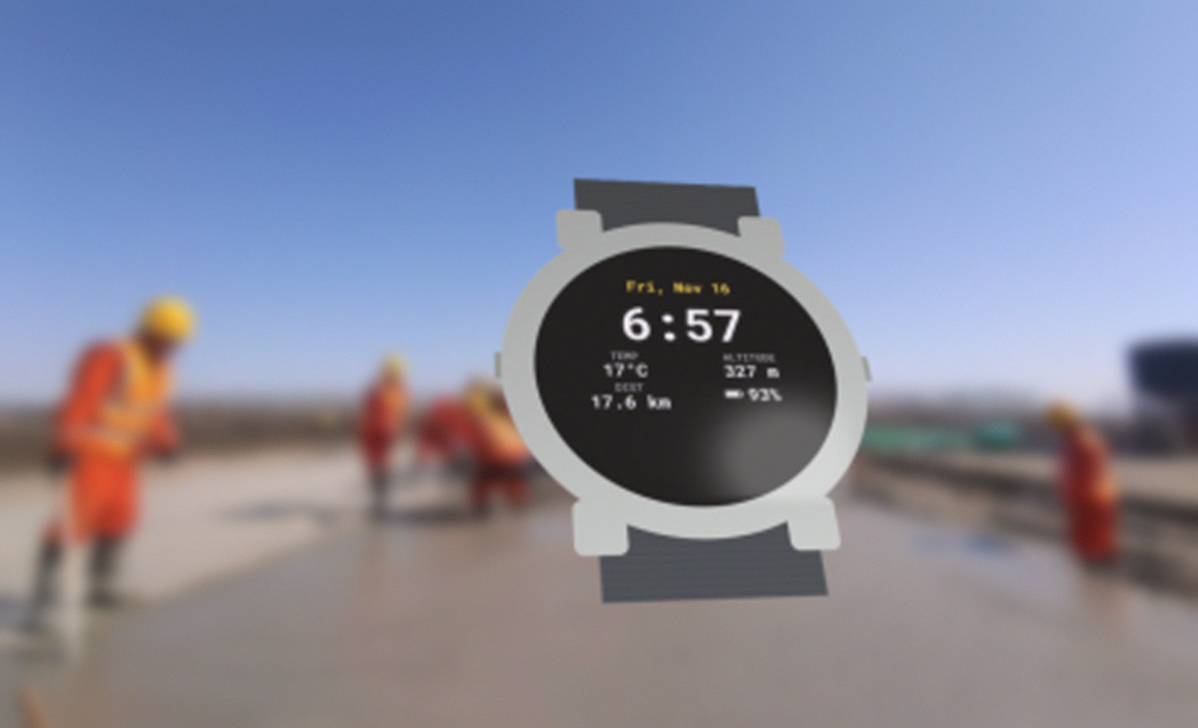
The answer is 6,57
